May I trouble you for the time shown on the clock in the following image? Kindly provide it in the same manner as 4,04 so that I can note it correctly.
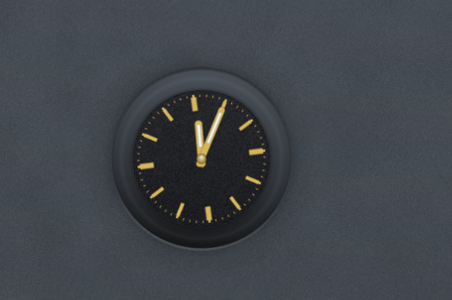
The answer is 12,05
